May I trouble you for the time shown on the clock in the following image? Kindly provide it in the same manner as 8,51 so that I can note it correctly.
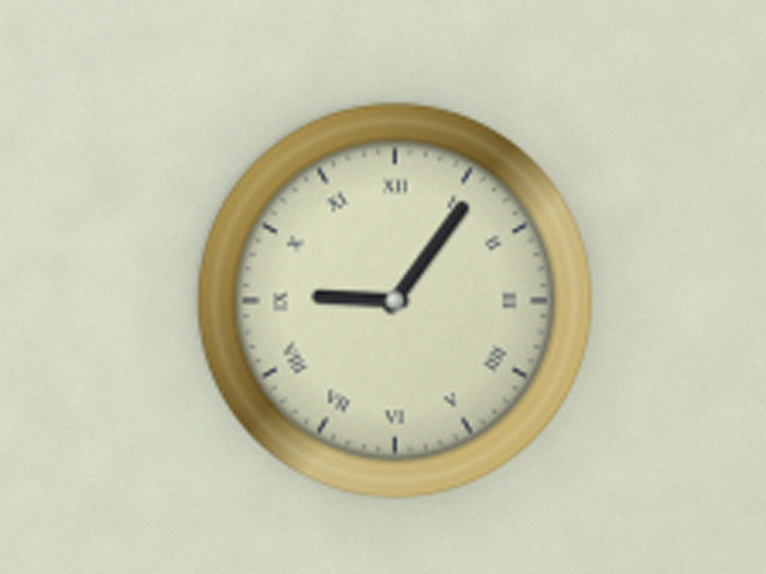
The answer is 9,06
